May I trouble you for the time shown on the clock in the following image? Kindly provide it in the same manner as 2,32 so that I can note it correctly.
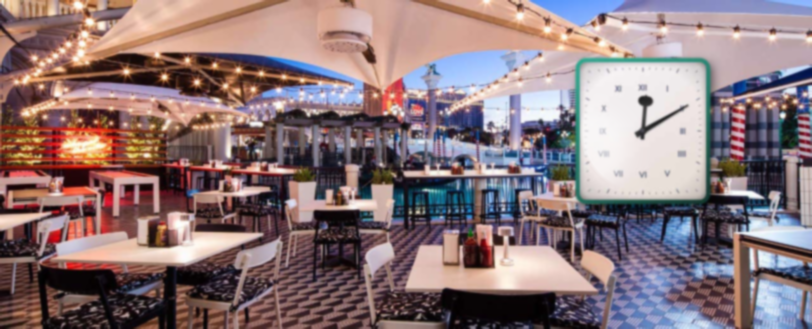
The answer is 12,10
